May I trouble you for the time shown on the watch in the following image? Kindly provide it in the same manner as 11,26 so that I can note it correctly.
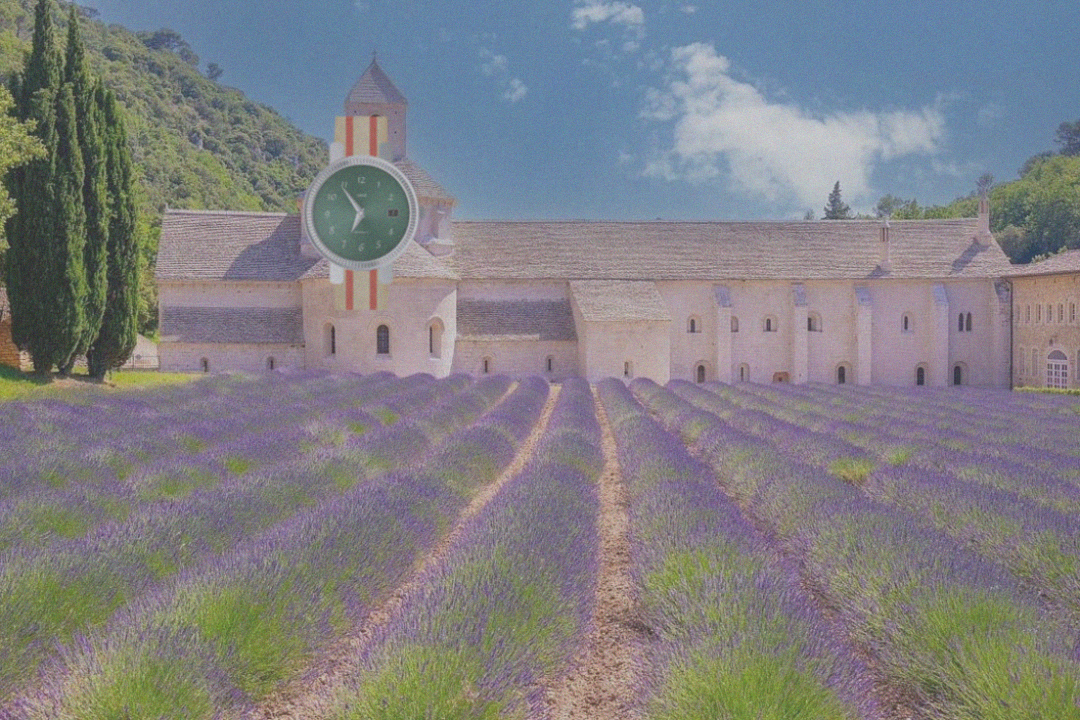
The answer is 6,54
